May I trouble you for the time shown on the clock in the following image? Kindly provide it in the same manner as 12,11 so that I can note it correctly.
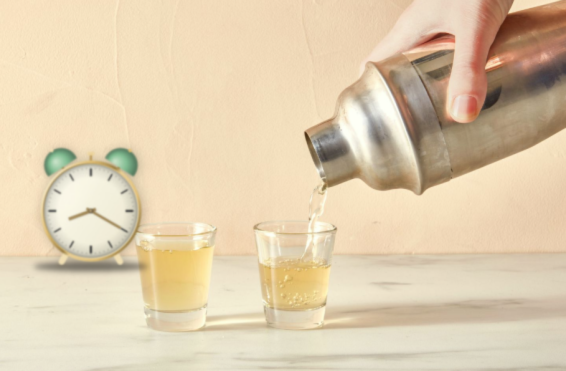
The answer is 8,20
